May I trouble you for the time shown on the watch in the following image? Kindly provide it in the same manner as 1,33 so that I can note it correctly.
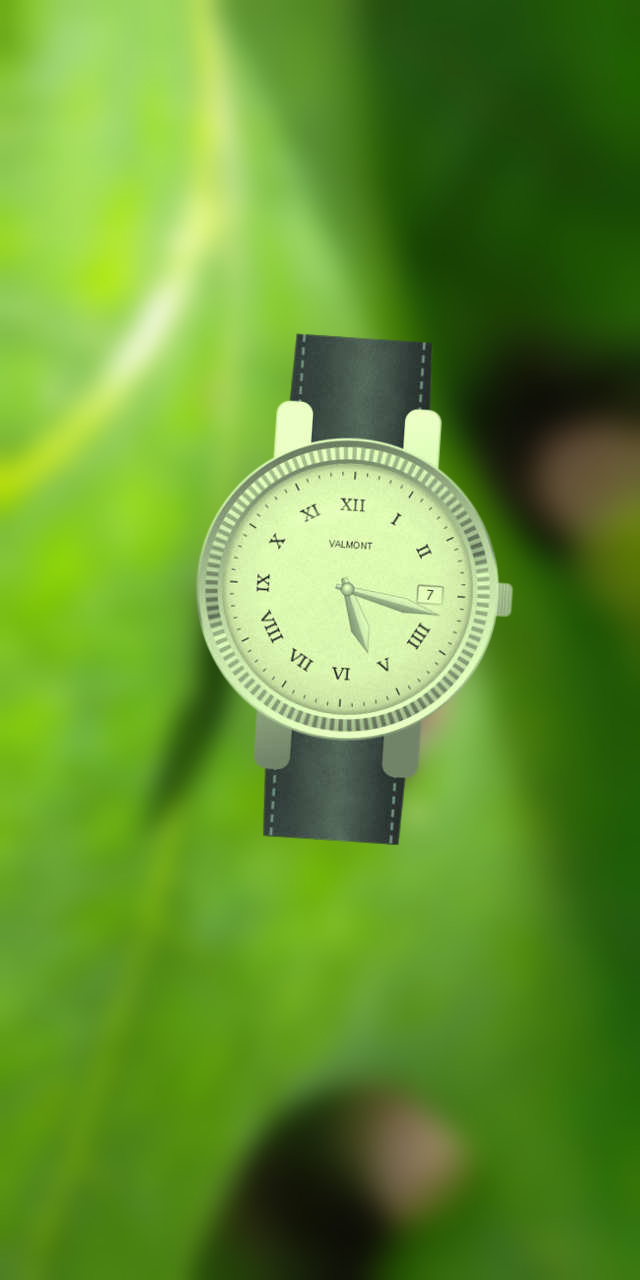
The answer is 5,17
